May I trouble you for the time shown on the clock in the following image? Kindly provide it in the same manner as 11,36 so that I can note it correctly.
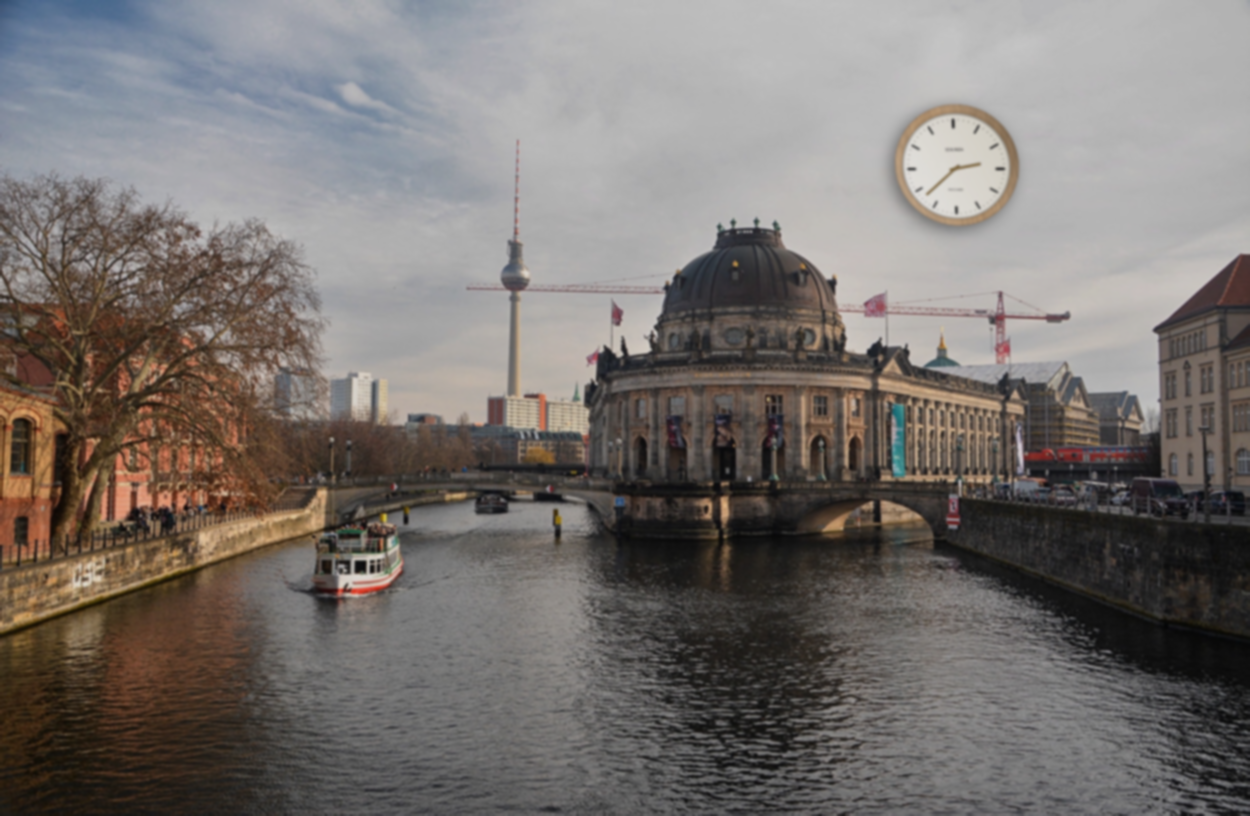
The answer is 2,38
